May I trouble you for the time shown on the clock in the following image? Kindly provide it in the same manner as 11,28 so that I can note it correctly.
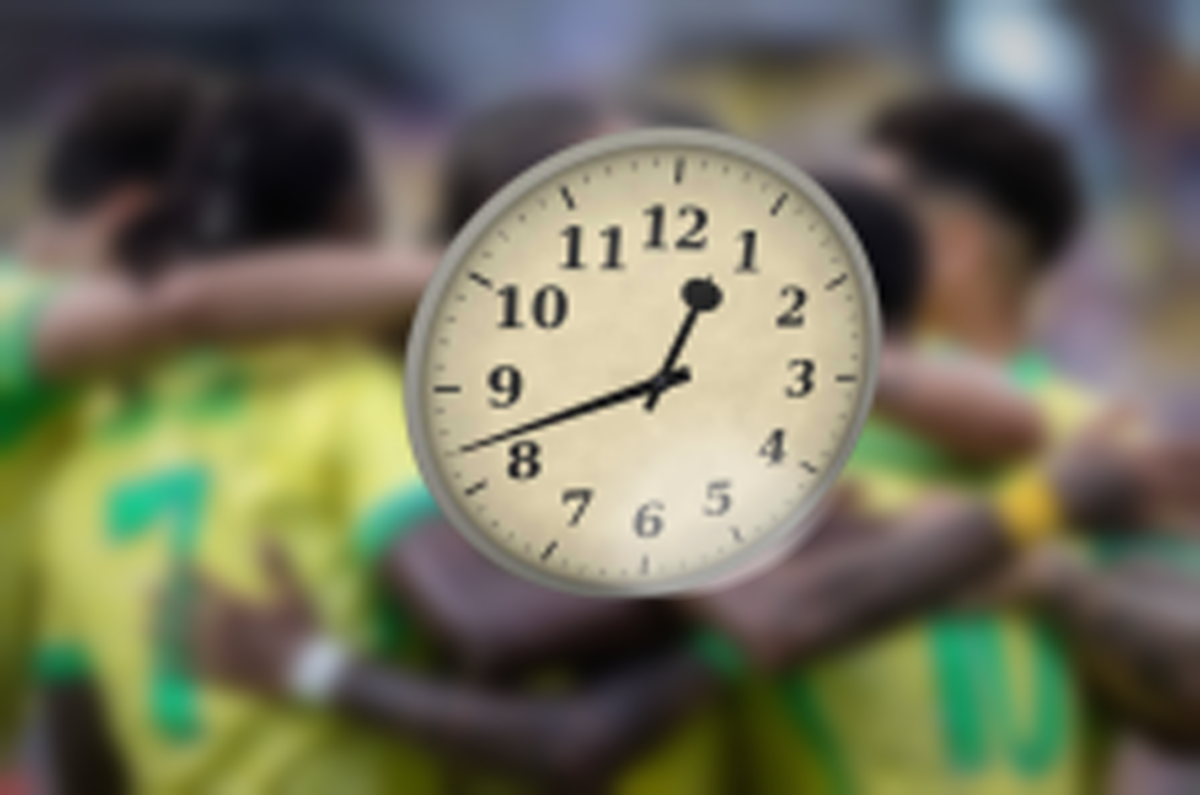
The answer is 12,42
